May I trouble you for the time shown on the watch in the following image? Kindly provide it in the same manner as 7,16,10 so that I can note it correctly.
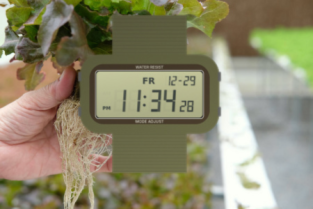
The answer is 11,34,28
